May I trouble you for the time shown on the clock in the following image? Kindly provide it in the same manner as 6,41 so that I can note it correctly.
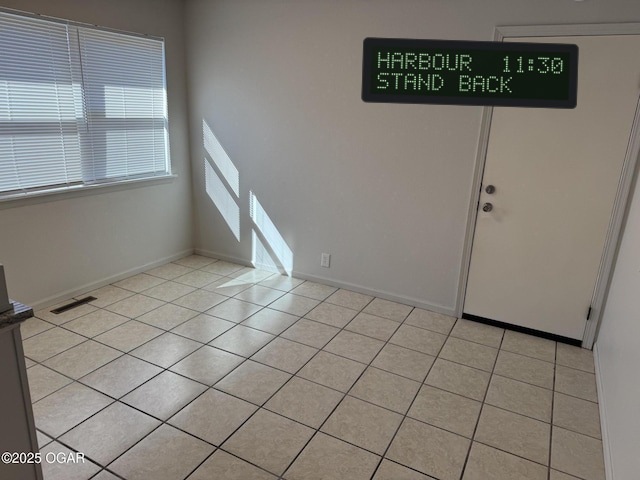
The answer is 11,30
